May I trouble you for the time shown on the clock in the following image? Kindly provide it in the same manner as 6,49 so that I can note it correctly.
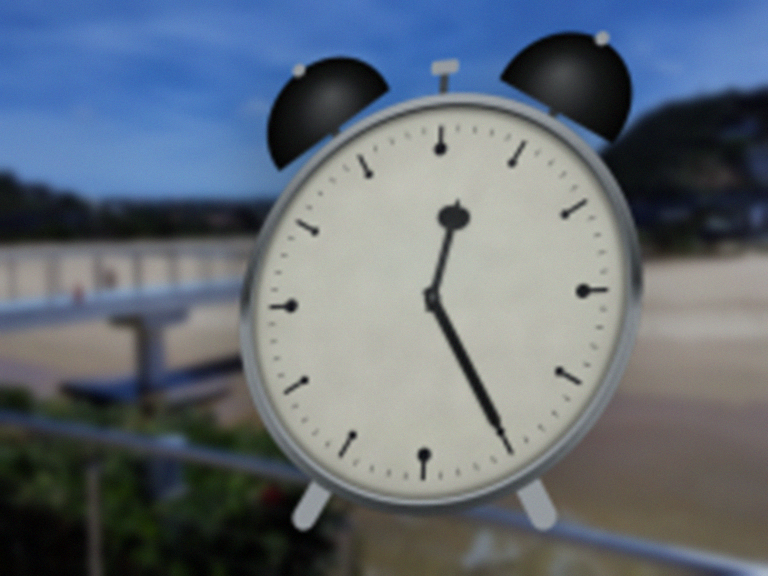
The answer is 12,25
